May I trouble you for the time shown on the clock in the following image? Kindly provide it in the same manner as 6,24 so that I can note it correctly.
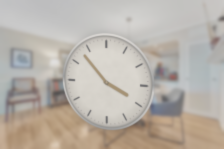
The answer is 3,53
